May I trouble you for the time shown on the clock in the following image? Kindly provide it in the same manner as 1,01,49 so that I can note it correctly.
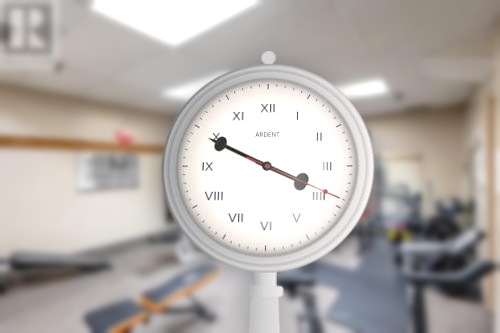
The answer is 3,49,19
